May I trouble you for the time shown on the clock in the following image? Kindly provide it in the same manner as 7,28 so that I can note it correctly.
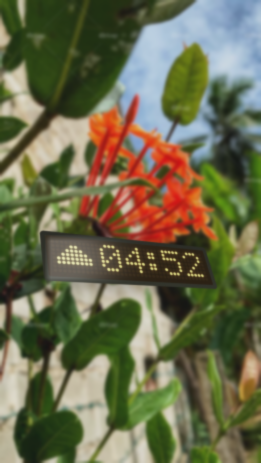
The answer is 4,52
